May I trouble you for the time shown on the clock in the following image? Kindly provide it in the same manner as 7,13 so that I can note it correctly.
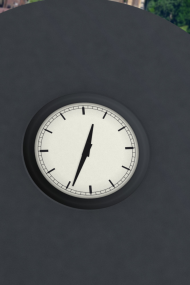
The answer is 12,34
